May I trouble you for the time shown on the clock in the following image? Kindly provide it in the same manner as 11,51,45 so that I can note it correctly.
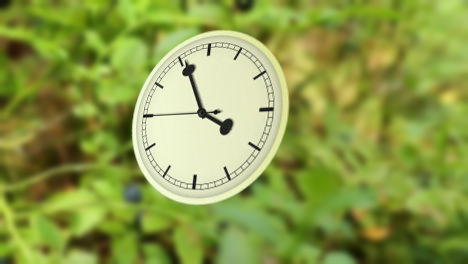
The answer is 3,55,45
